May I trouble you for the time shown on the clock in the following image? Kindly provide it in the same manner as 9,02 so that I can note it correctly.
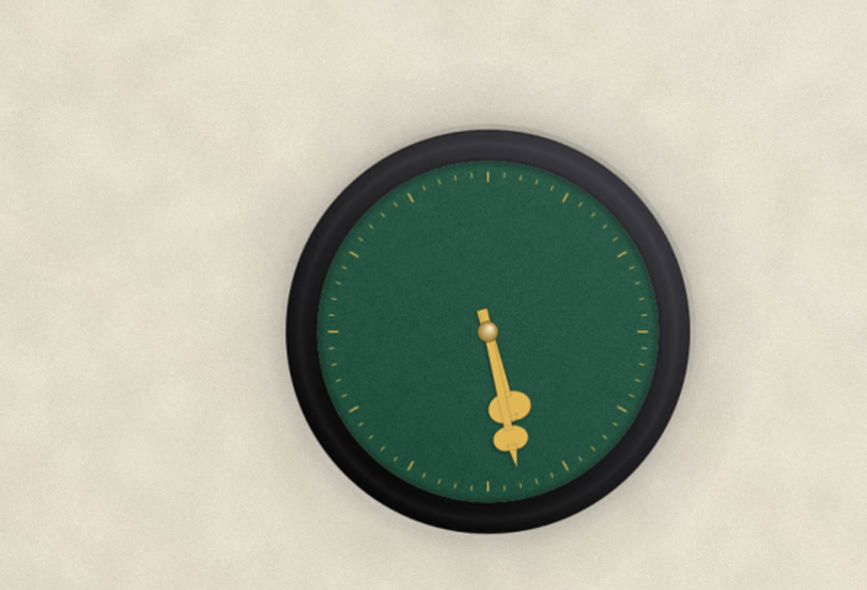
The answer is 5,28
